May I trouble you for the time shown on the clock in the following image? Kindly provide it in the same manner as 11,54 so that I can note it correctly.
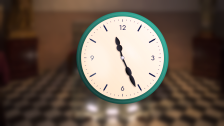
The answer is 11,26
